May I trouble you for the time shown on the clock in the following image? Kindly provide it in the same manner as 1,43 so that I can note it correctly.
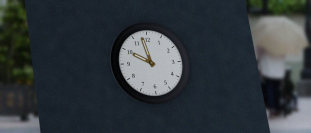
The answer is 9,58
